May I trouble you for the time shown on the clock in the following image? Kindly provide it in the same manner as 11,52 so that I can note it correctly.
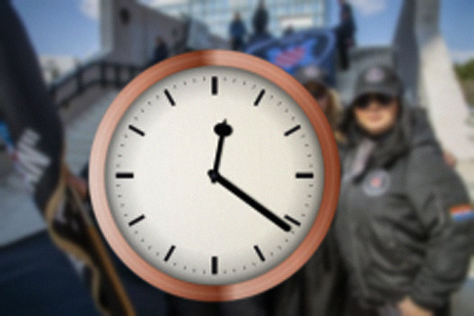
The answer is 12,21
